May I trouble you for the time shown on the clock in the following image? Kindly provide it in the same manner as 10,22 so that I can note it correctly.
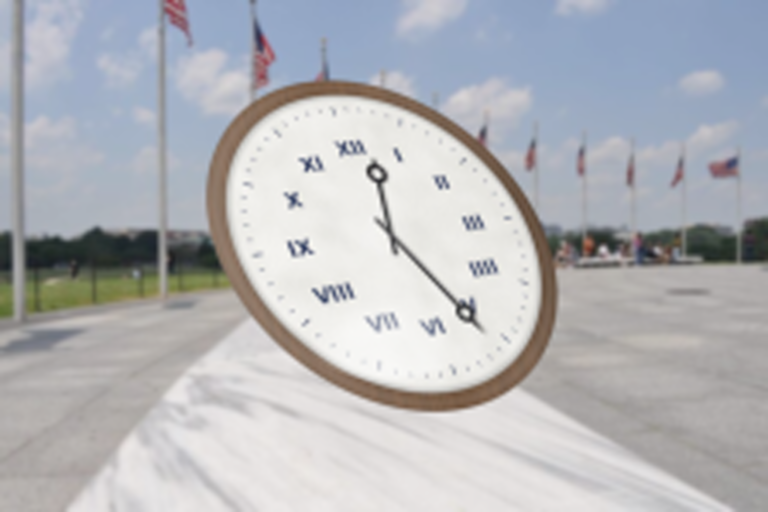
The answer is 12,26
